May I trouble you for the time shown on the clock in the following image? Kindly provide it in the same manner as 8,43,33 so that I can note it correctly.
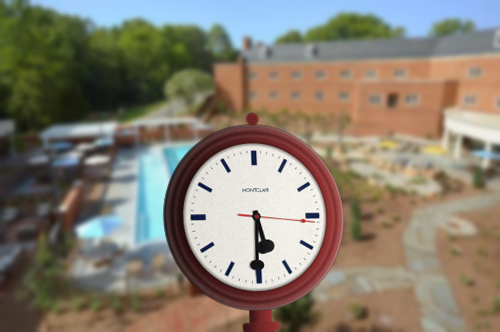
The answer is 5,30,16
